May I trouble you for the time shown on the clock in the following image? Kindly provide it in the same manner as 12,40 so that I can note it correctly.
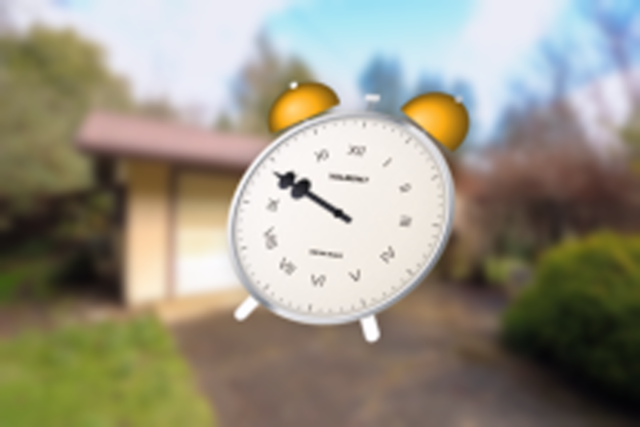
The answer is 9,49
